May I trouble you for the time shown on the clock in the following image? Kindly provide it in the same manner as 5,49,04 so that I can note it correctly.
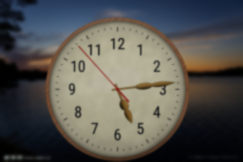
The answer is 5,13,53
